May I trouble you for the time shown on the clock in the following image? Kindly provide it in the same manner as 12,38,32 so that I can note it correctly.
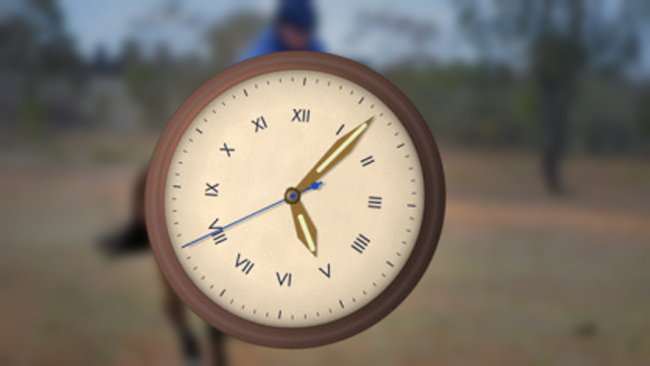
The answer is 5,06,40
